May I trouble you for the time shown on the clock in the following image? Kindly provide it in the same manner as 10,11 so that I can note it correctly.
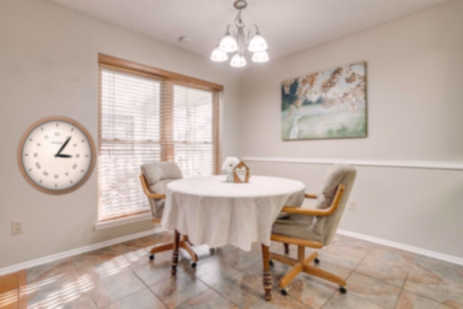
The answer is 3,06
